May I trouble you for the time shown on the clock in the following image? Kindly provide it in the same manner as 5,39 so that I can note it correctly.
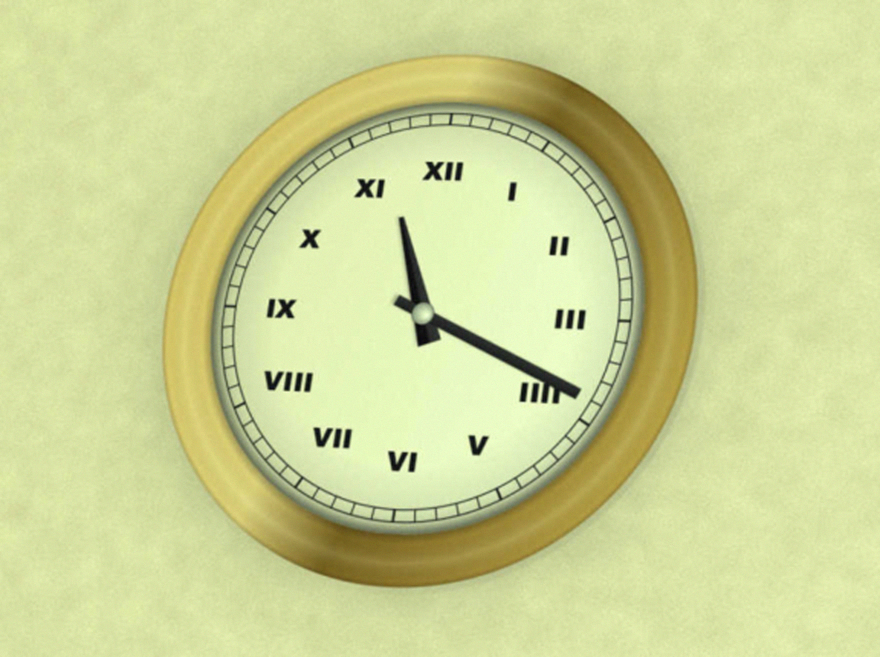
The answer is 11,19
